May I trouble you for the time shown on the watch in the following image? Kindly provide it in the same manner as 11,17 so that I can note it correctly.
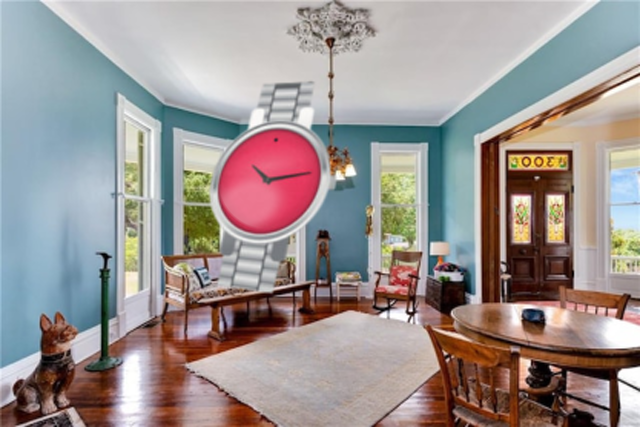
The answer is 10,13
